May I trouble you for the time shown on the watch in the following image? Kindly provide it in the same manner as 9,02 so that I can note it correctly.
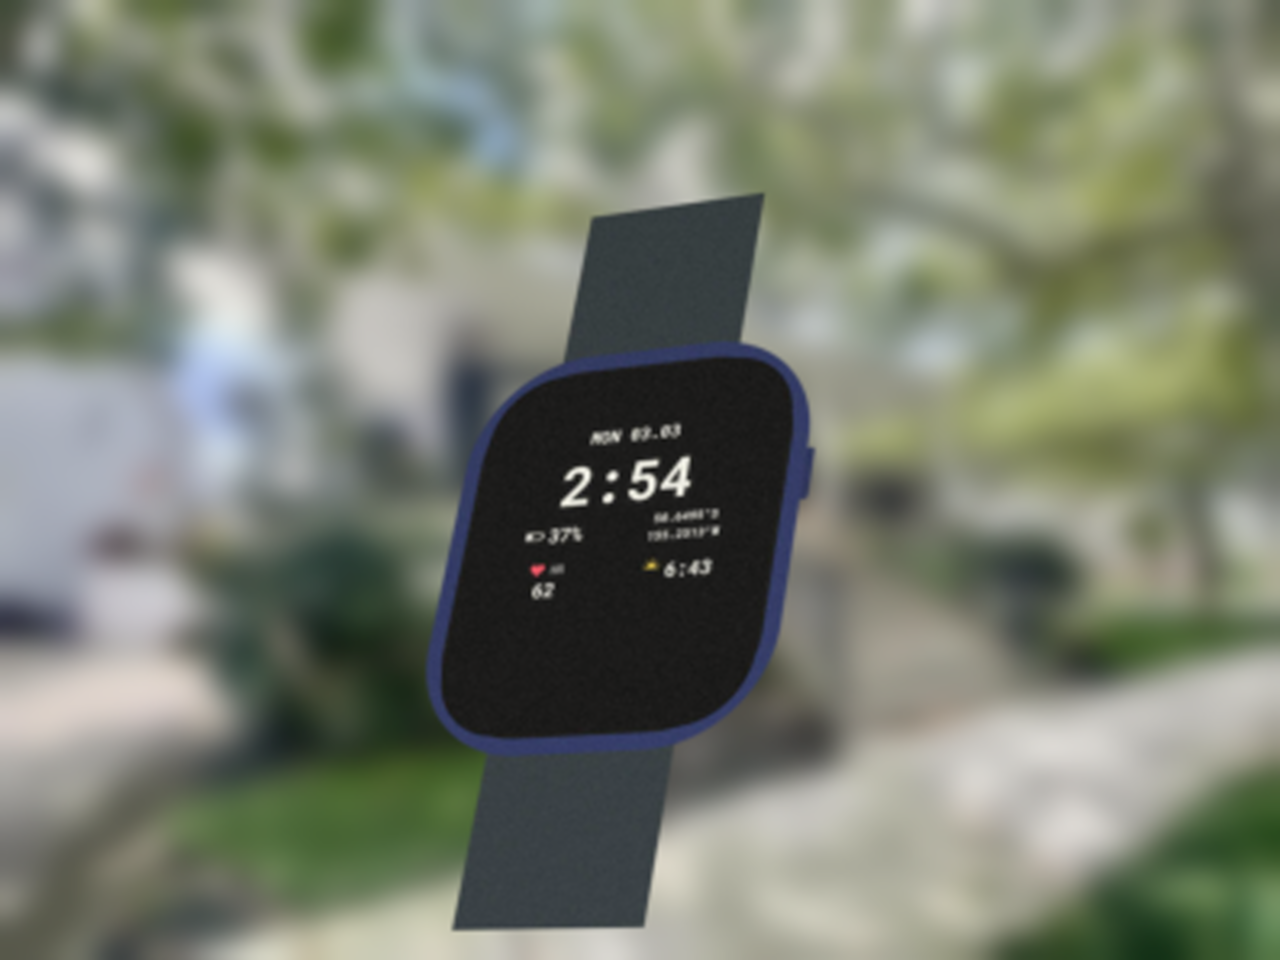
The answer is 2,54
